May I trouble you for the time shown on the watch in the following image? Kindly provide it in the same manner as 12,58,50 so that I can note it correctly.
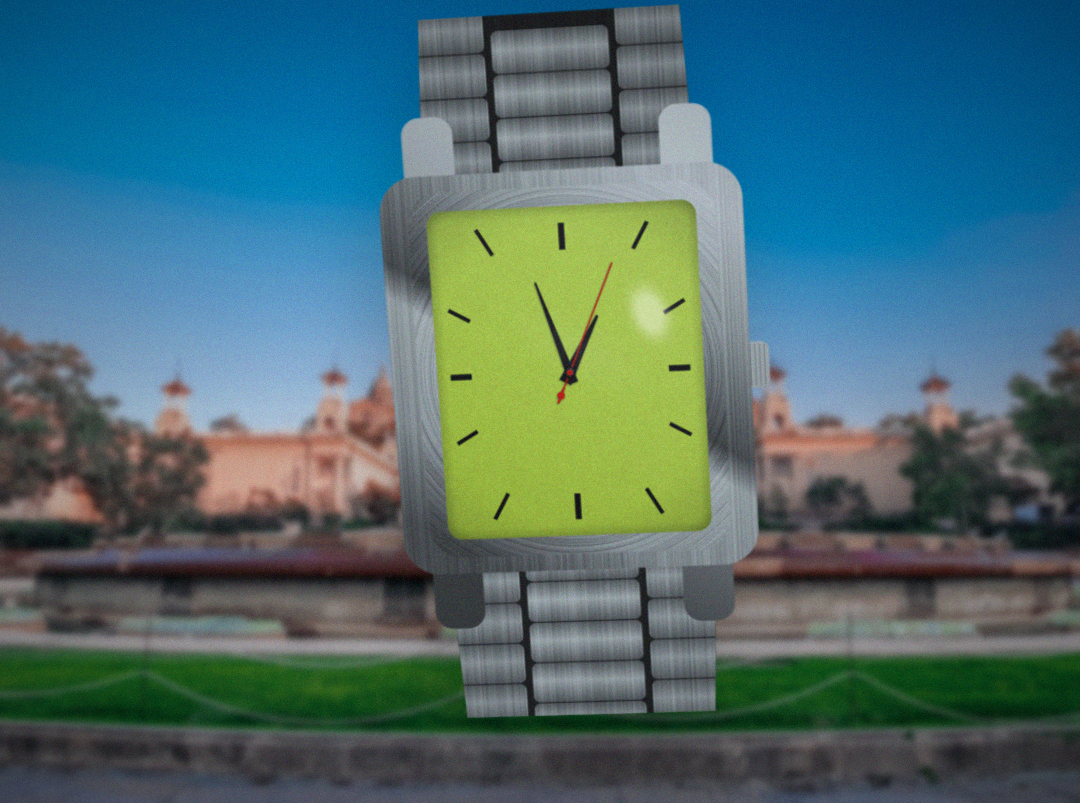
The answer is 12,57,04
